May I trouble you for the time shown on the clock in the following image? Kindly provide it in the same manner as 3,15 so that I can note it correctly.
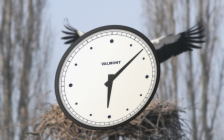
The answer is 6,08
